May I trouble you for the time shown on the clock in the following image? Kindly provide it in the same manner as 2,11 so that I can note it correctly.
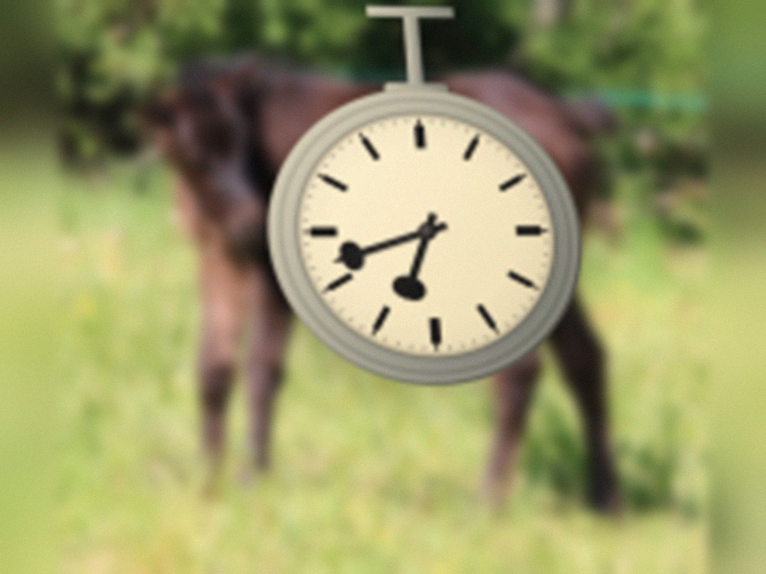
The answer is 6,42
